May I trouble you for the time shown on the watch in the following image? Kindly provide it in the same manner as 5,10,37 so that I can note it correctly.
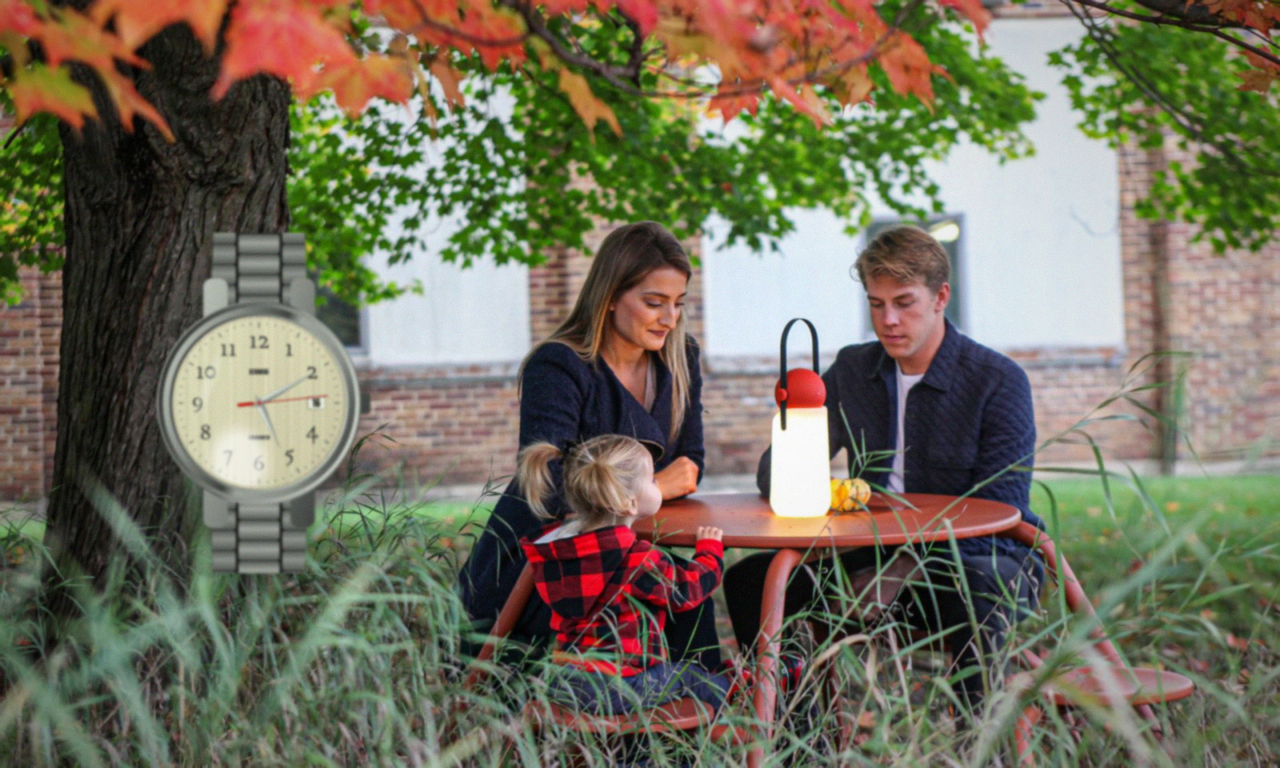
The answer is 5,10,14
